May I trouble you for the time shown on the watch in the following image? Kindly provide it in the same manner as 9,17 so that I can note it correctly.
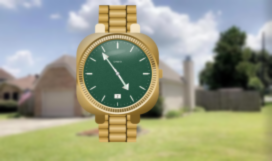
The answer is 4,54
